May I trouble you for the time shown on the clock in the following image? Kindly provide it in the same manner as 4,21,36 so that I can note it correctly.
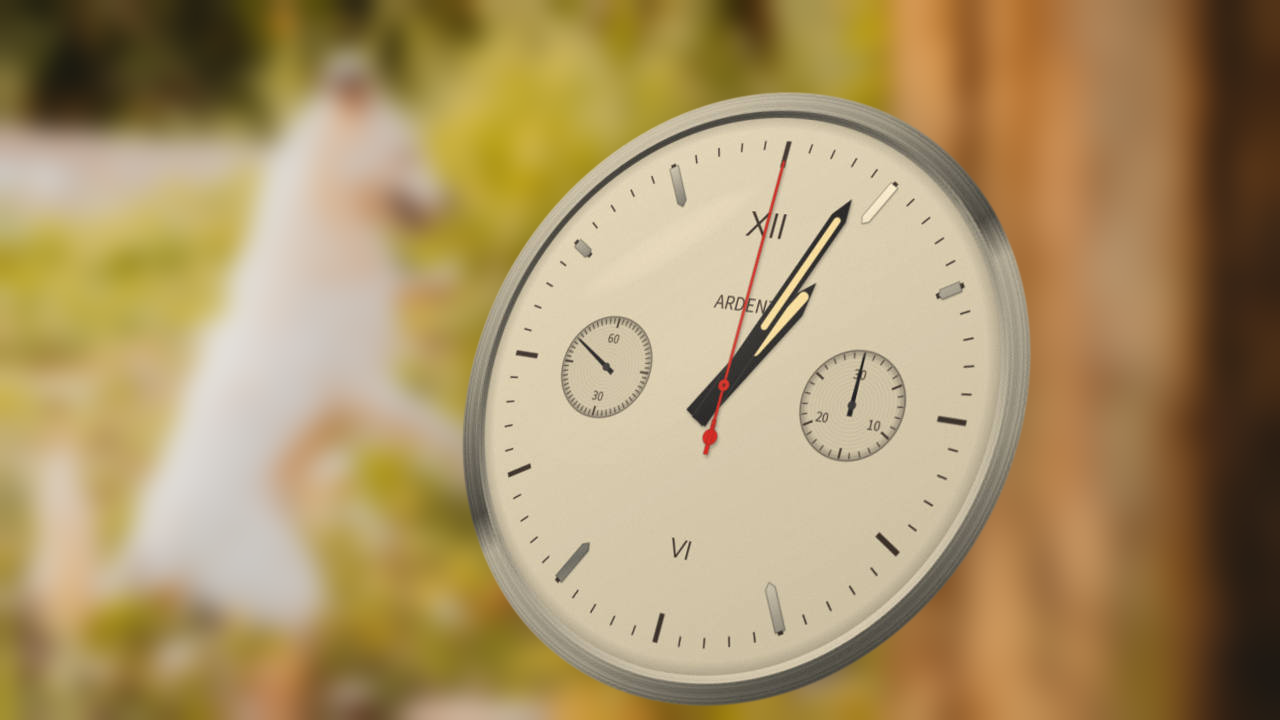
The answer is 1,03,50
